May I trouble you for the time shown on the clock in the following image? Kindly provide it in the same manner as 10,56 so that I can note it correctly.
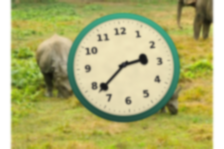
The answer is 2,38
